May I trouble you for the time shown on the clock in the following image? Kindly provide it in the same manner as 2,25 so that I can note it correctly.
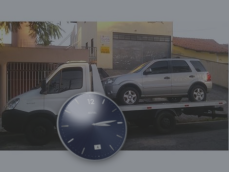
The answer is 3,14
